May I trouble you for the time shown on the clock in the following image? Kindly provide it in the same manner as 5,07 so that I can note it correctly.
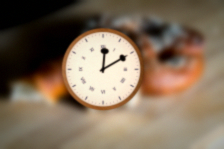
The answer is 12,10
